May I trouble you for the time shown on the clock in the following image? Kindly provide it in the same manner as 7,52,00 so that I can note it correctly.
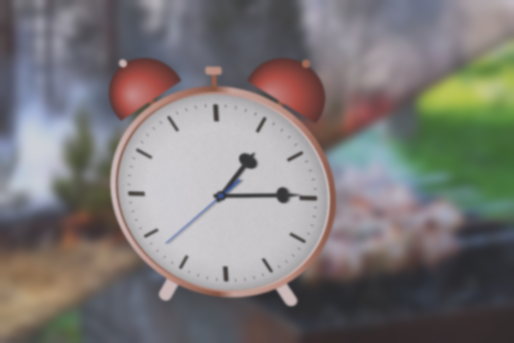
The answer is 1,14,38
